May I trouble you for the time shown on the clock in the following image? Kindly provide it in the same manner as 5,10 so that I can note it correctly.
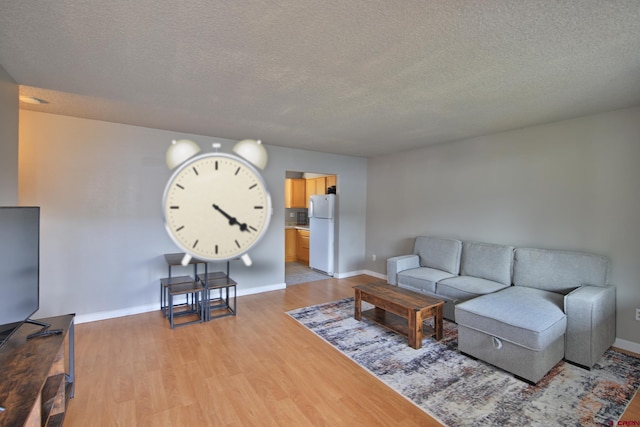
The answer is 4,21
